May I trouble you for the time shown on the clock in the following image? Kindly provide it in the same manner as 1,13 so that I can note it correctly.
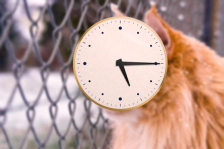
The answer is 5,15
